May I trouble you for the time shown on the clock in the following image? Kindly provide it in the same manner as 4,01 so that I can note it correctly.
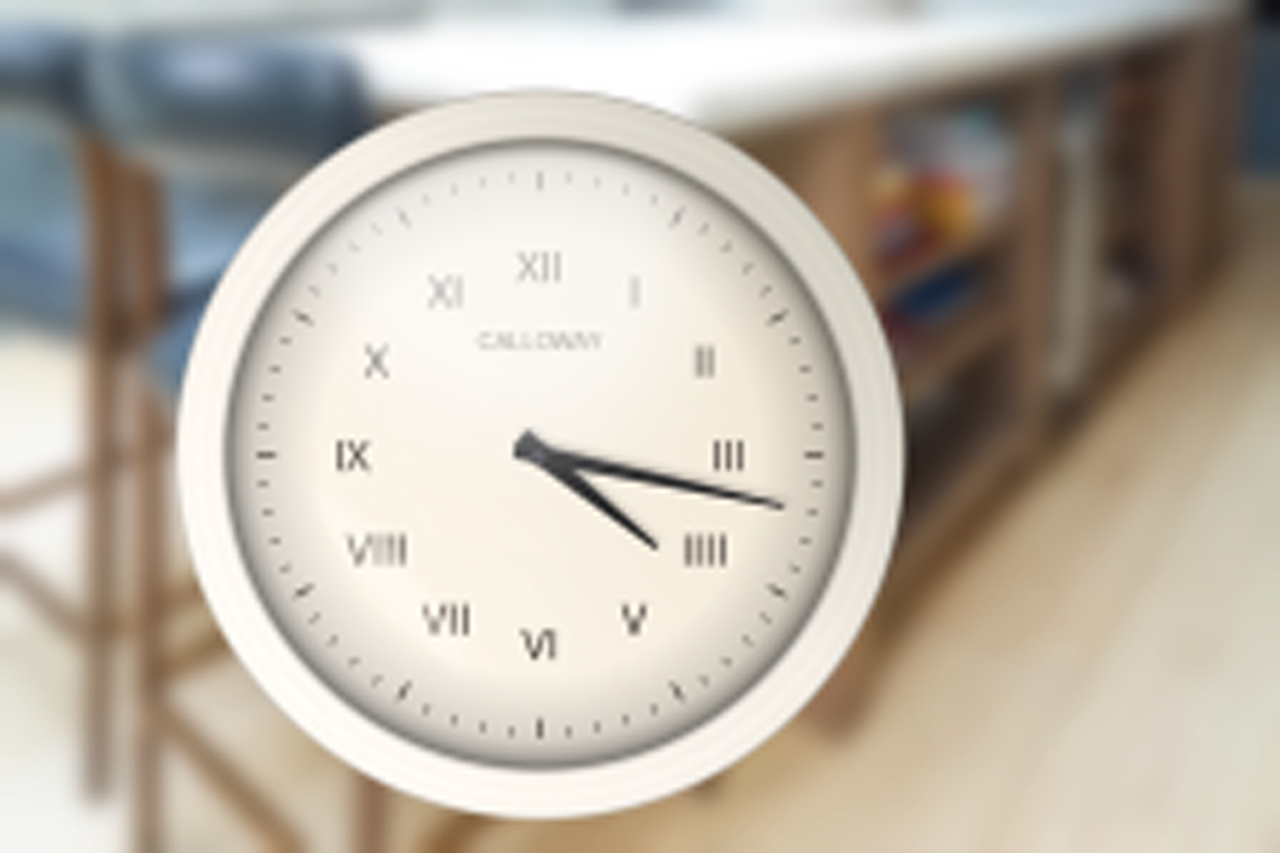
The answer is 4,17
